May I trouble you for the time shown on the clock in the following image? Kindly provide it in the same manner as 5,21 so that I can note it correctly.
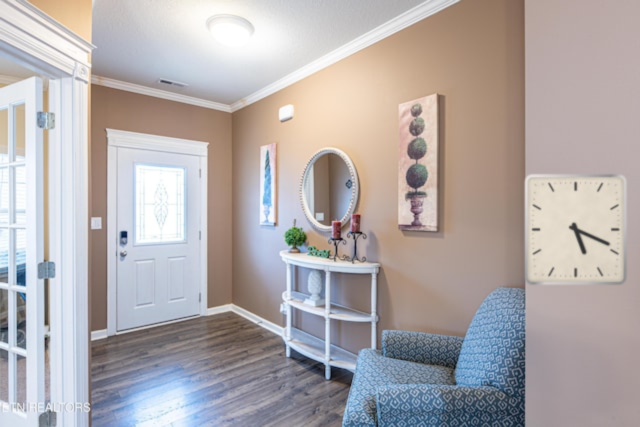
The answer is 5,19
